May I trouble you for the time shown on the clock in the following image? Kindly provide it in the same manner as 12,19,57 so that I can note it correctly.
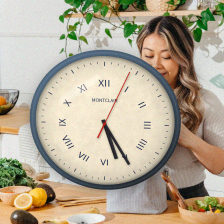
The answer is 5,25,04
